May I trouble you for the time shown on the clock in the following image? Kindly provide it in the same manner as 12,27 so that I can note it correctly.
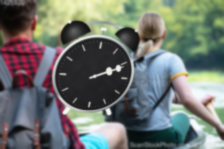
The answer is 2,11
